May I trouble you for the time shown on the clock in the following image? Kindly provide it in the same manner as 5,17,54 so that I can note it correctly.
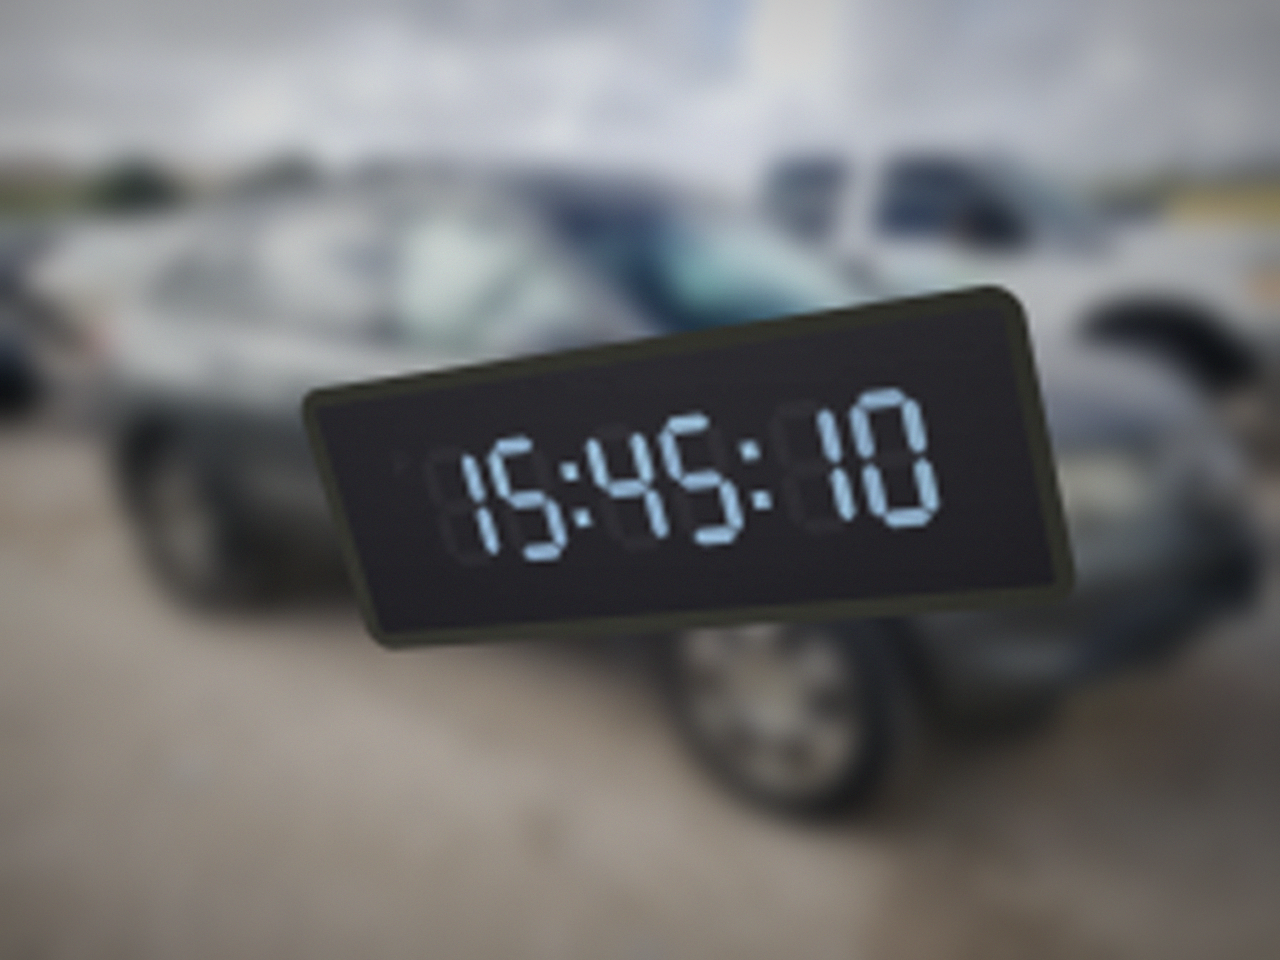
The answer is 15,45,10
